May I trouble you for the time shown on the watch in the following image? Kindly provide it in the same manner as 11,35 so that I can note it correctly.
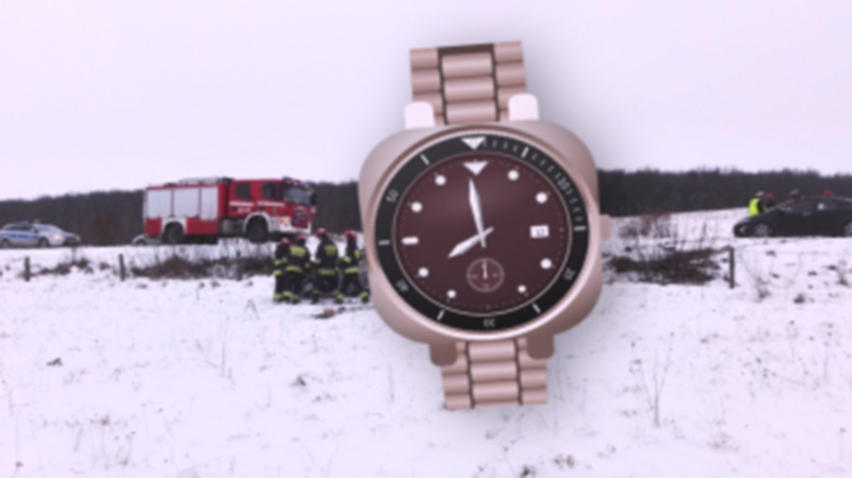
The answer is 7,59
